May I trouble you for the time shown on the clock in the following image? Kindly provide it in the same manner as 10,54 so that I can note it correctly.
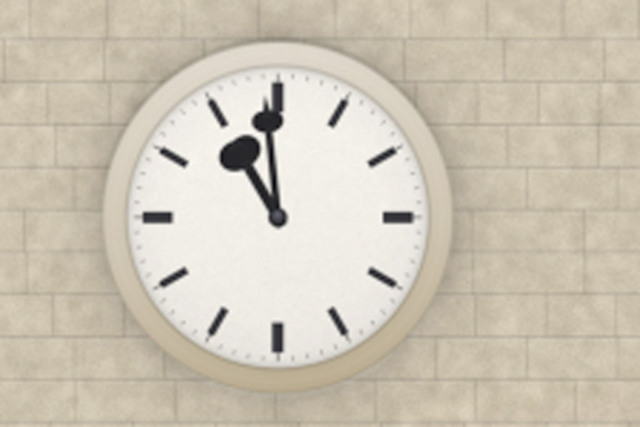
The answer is 10,59
